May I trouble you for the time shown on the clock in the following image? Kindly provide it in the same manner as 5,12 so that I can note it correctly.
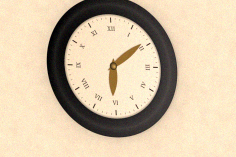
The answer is 6,09
